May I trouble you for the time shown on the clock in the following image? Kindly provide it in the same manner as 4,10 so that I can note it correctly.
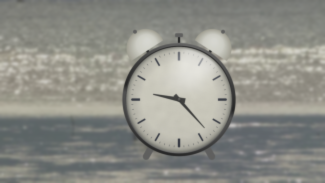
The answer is 9,23
